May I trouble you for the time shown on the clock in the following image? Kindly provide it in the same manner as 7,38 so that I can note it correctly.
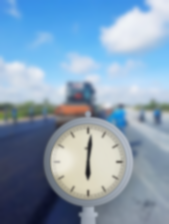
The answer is 6,01
